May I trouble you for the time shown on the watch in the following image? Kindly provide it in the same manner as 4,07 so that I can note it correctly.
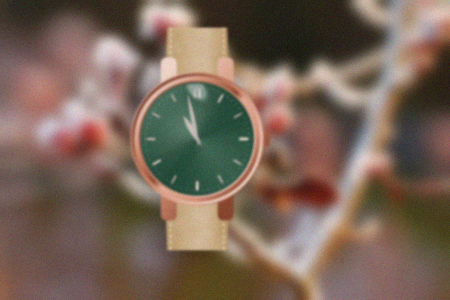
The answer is 10,58
